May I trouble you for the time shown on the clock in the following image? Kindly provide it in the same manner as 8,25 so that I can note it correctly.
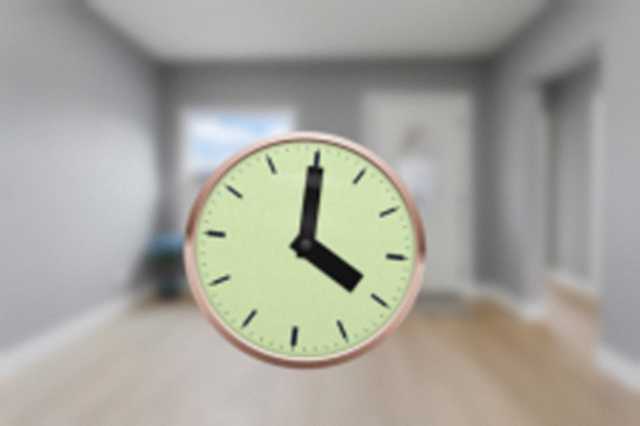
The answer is 4,00
